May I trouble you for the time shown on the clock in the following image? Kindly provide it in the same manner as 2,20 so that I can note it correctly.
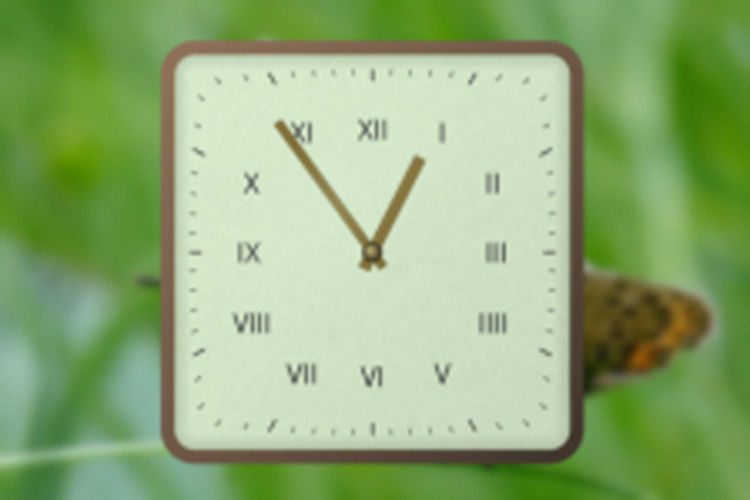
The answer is 12,54
